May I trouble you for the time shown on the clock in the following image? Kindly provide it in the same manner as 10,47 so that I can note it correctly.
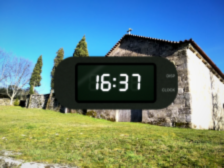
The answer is 16,37
